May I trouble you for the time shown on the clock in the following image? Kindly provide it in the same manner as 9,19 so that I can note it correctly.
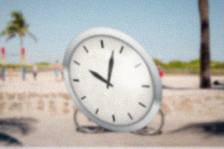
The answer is 10,03
